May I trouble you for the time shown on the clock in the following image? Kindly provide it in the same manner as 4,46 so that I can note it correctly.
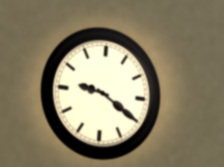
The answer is 9,20
